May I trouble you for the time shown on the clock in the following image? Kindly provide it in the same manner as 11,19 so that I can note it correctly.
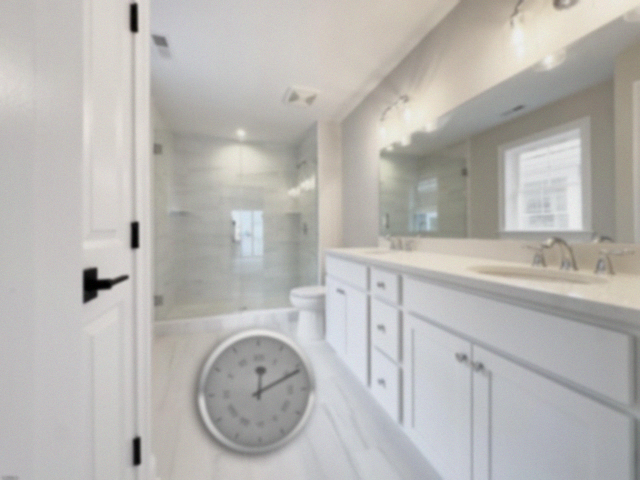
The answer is 12,11
